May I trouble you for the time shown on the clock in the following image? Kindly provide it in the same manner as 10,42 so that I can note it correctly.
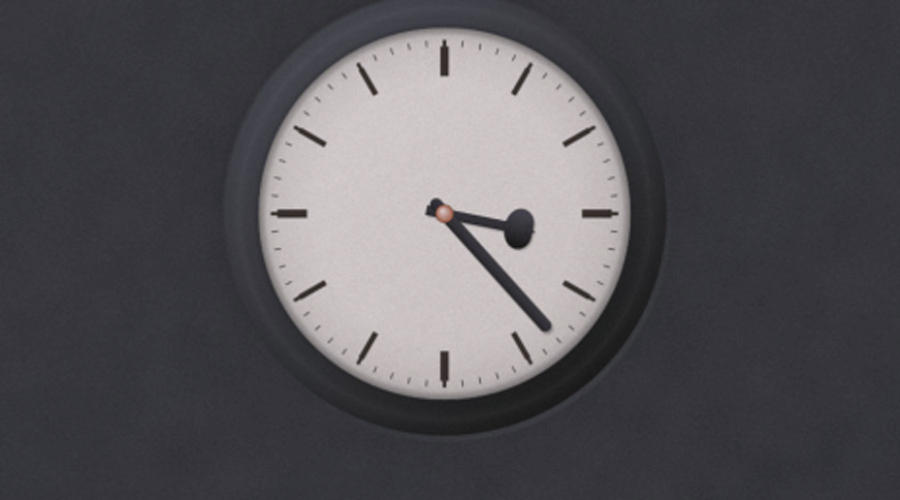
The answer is 3,23
